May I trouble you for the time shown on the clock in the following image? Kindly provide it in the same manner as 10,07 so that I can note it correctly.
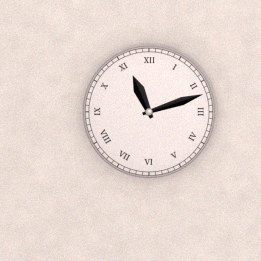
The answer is 11,12
